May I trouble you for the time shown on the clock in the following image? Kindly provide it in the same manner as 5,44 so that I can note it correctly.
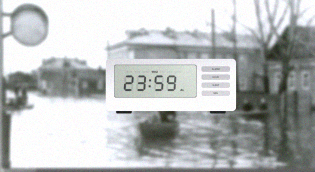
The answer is 23,59
